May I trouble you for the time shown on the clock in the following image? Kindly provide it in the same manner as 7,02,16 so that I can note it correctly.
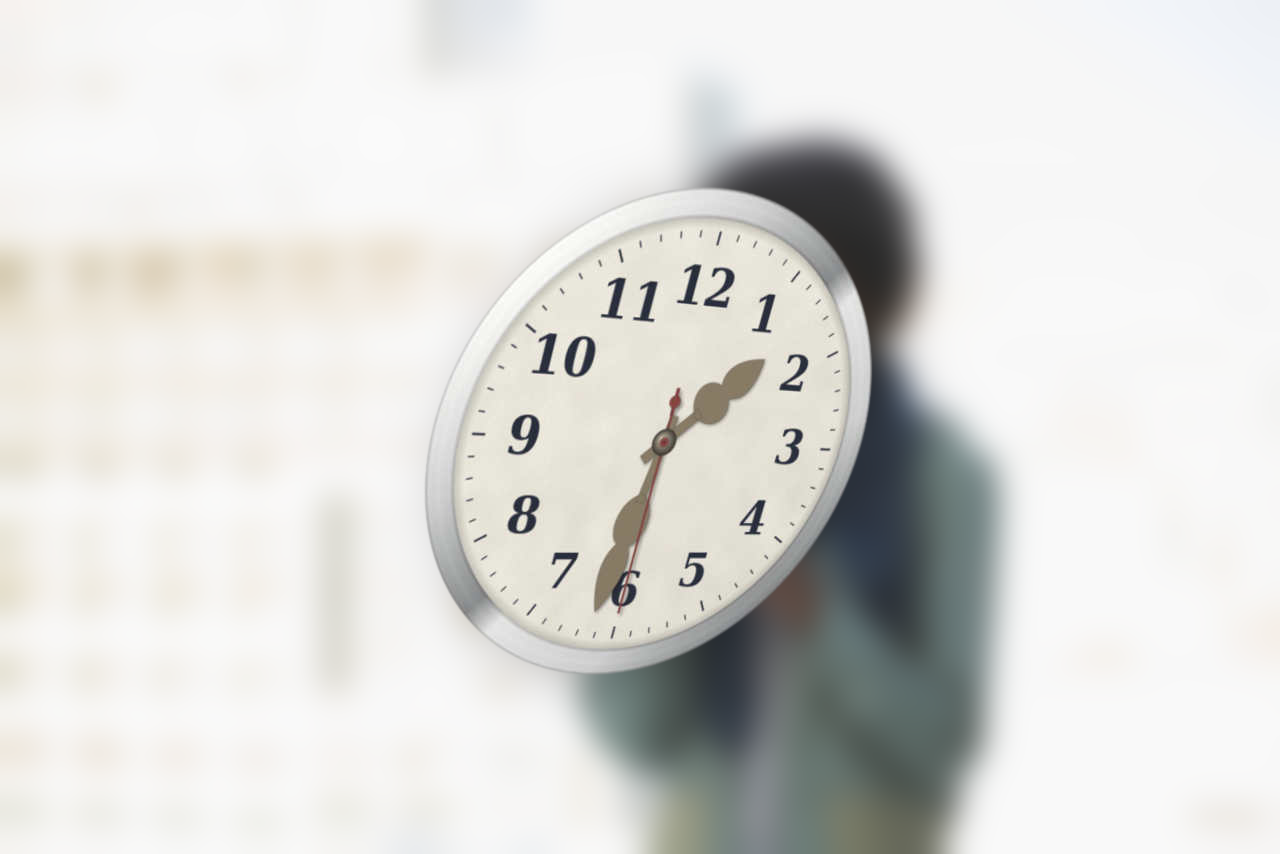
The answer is 1,31,30
